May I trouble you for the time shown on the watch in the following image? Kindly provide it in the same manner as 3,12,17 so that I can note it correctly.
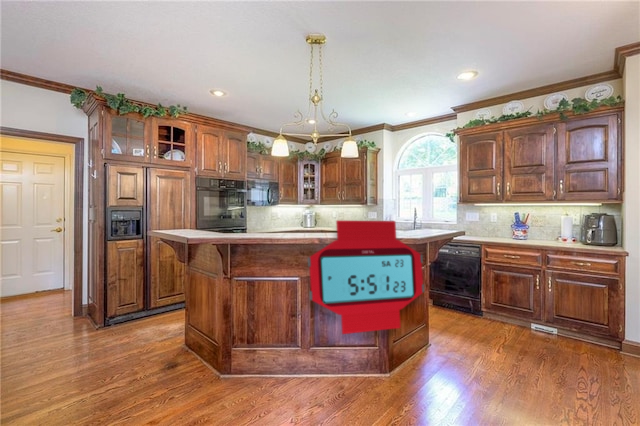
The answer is 5,51,23
